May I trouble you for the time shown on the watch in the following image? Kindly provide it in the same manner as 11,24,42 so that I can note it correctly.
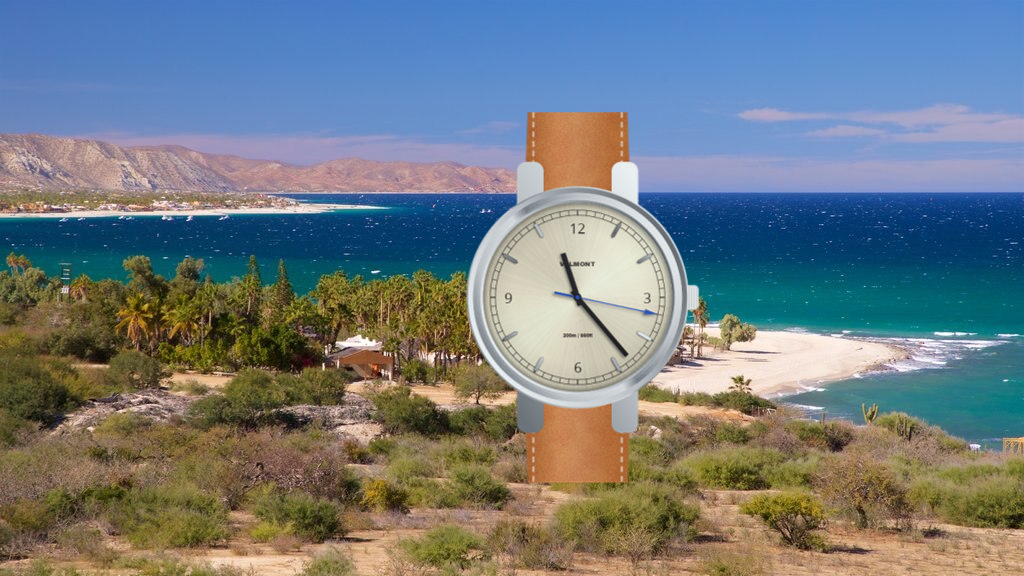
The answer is 11,23,17
